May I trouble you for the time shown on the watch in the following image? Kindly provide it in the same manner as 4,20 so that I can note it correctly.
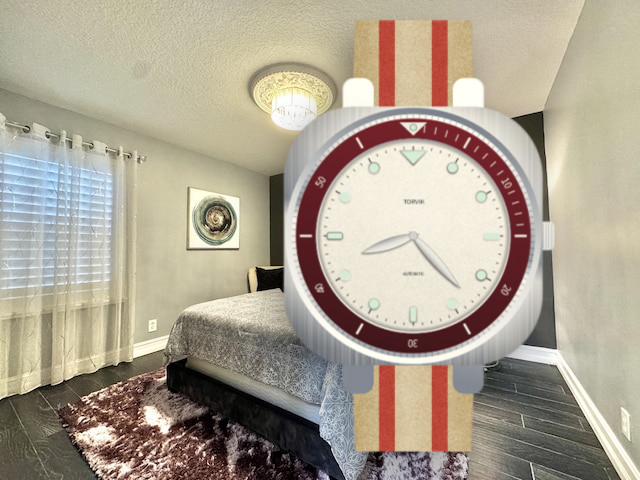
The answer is 8,23
